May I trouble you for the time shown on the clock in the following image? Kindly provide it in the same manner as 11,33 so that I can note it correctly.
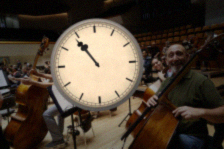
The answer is 10,54
